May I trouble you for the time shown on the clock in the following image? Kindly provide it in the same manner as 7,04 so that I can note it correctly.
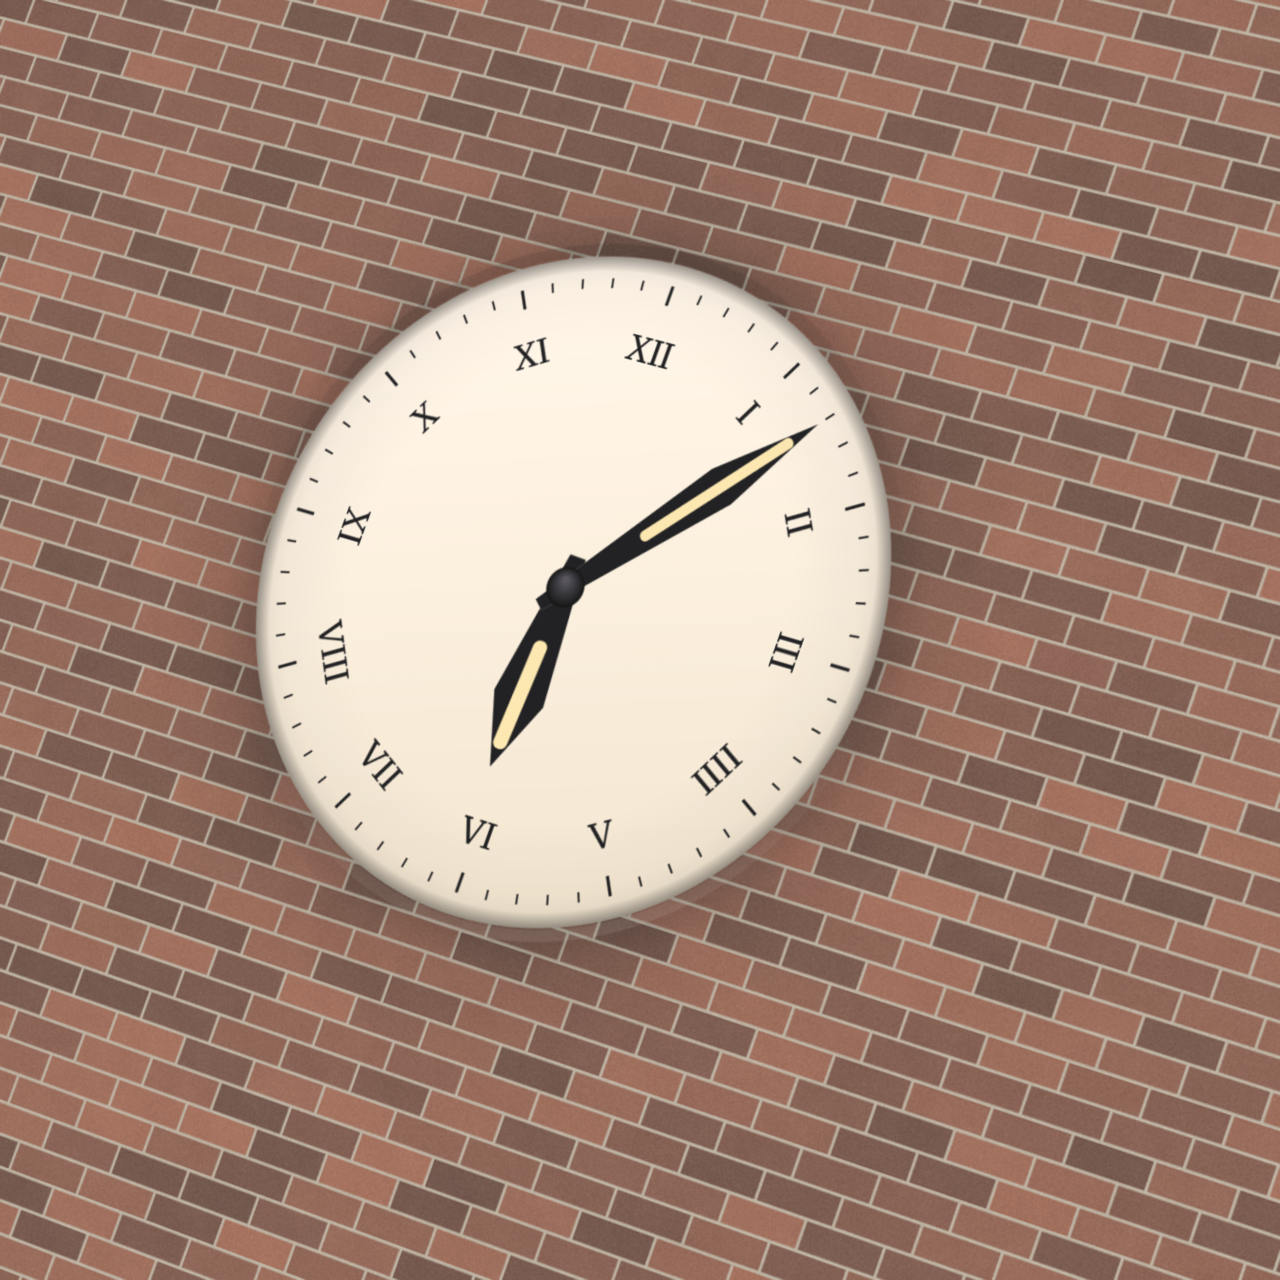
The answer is 6,07
